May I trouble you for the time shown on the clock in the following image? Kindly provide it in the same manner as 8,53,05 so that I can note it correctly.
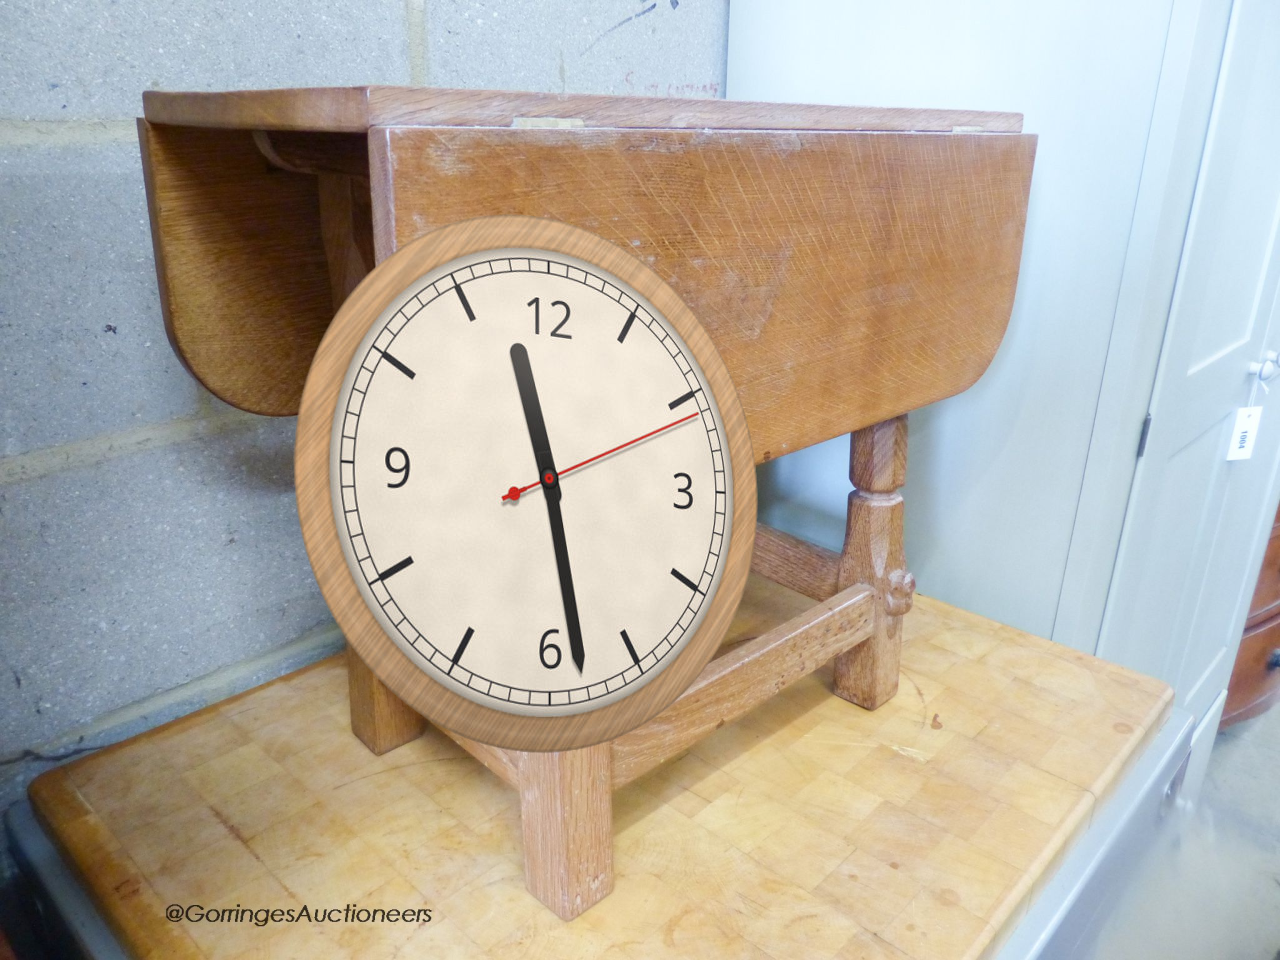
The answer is 11,28,11
